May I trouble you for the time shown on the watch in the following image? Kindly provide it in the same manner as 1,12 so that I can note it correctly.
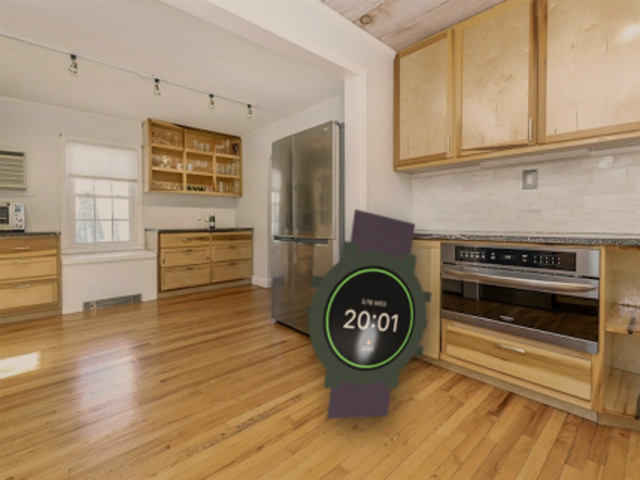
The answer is 20,01
